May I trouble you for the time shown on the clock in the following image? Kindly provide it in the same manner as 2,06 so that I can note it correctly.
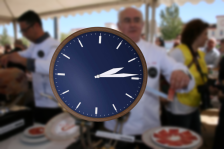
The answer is 2,14
